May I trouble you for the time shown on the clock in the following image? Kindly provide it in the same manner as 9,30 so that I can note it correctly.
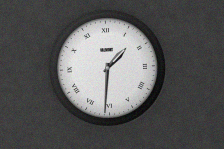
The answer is 1,31
